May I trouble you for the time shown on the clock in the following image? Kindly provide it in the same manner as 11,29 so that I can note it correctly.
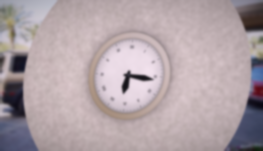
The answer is 6,16
